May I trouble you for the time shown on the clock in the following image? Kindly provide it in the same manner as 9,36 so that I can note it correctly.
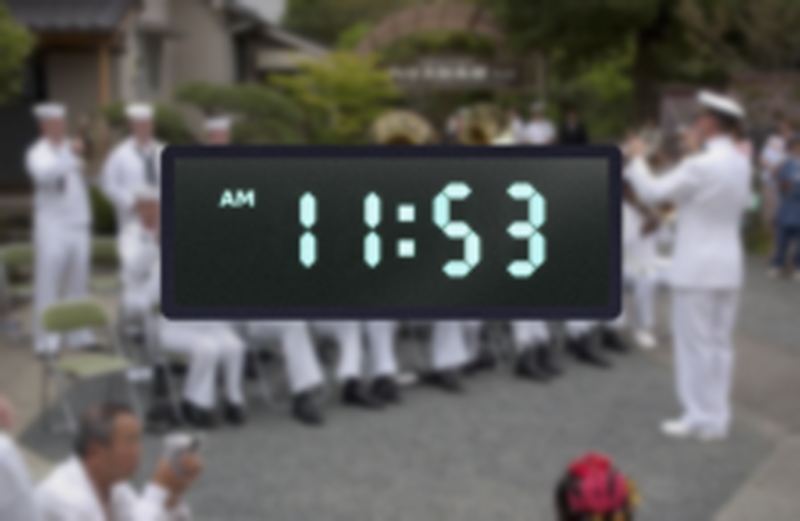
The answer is 11,53
